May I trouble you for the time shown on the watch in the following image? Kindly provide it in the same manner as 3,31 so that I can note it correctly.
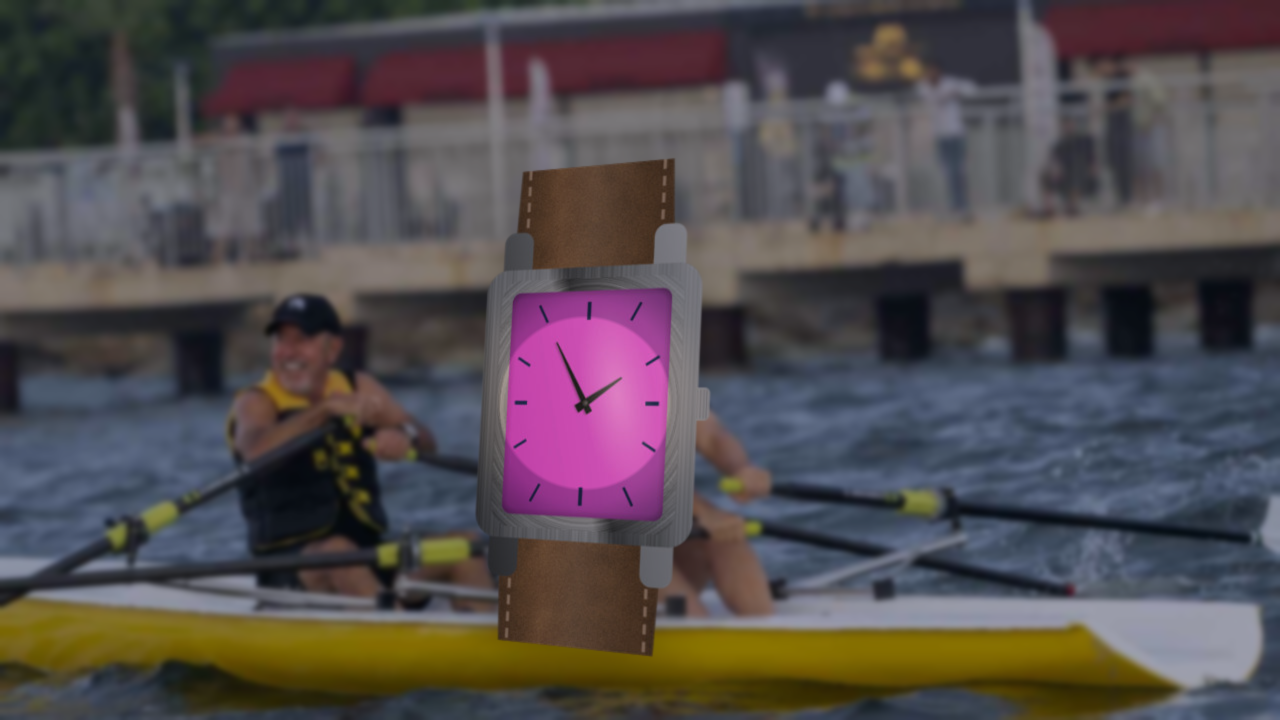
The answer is 1,55
